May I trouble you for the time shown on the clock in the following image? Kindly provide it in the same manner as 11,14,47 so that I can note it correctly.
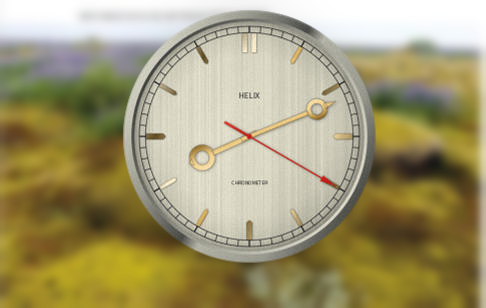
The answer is 8,11,20
